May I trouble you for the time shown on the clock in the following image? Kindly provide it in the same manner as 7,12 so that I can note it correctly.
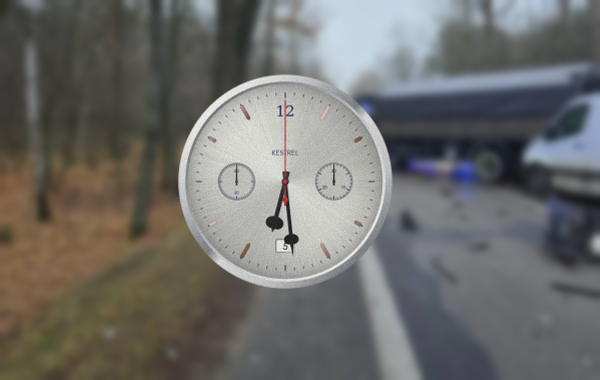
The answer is 6,29
